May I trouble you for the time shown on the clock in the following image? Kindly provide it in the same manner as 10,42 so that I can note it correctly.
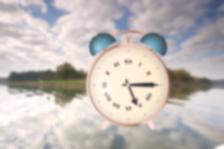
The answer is 5,15
